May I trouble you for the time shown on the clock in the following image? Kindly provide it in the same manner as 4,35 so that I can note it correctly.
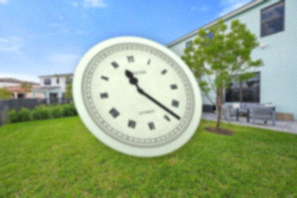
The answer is 11,23
